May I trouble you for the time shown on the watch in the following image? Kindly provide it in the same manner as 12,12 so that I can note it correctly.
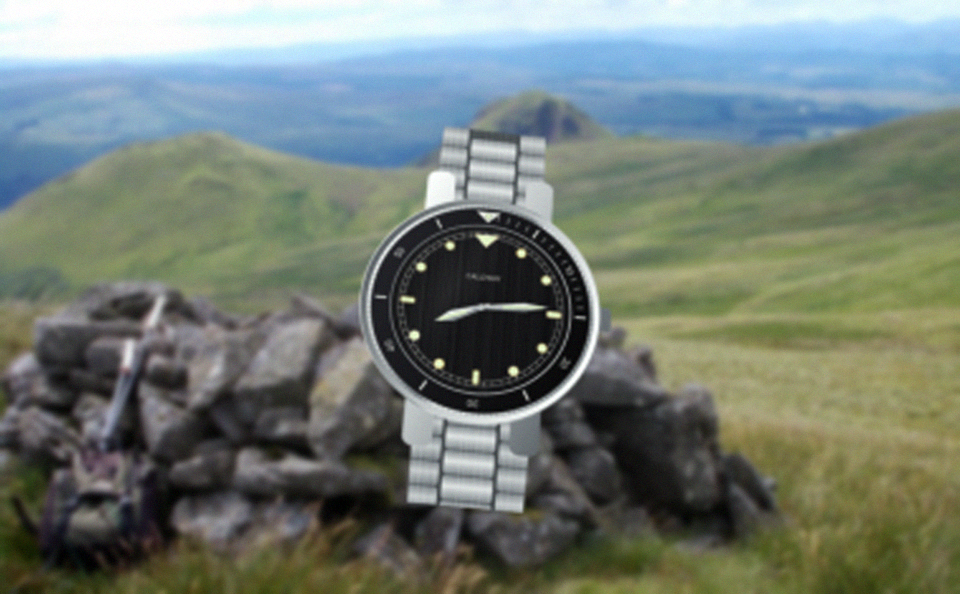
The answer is 8,14
